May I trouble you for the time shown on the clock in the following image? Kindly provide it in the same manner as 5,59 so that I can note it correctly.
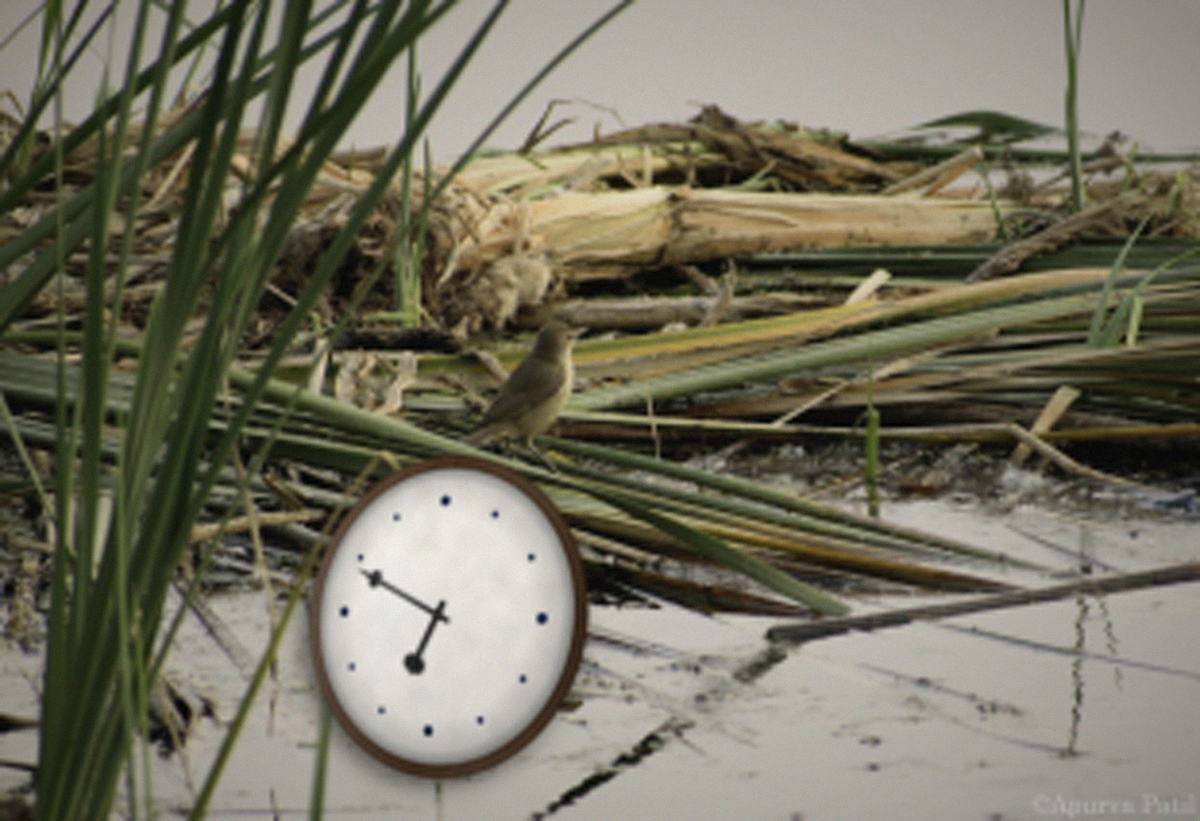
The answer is 6,49
